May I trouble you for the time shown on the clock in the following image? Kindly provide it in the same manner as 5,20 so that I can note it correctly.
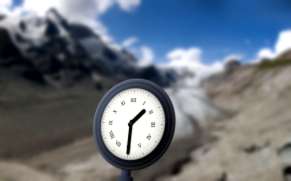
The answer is 1,30
